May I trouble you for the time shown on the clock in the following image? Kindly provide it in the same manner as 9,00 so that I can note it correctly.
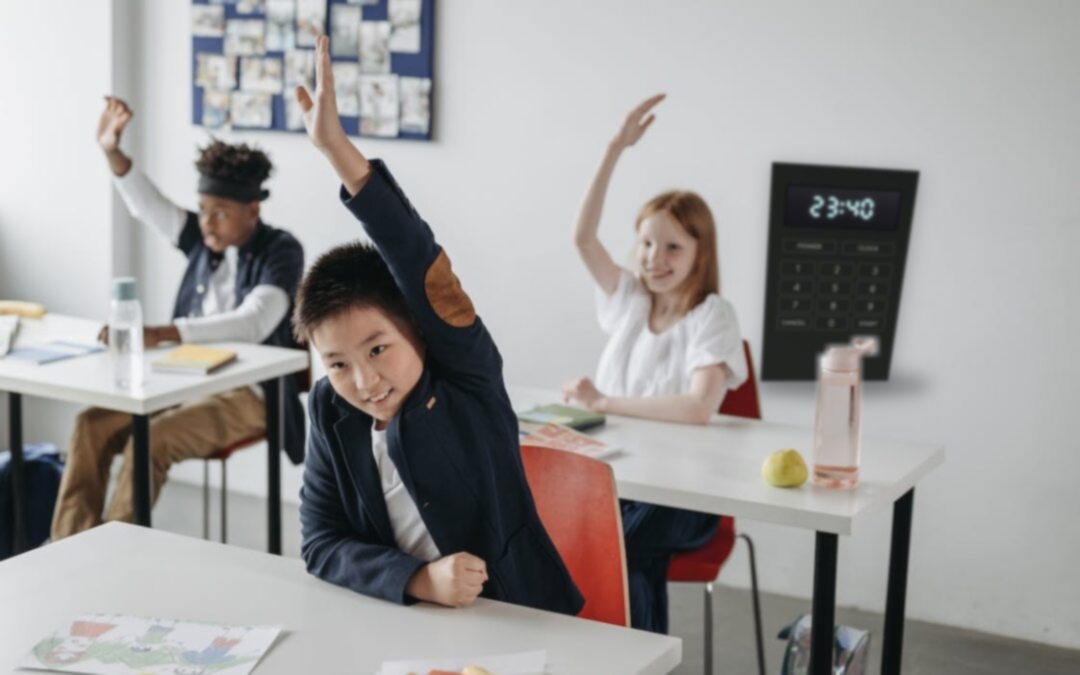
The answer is 23,40
